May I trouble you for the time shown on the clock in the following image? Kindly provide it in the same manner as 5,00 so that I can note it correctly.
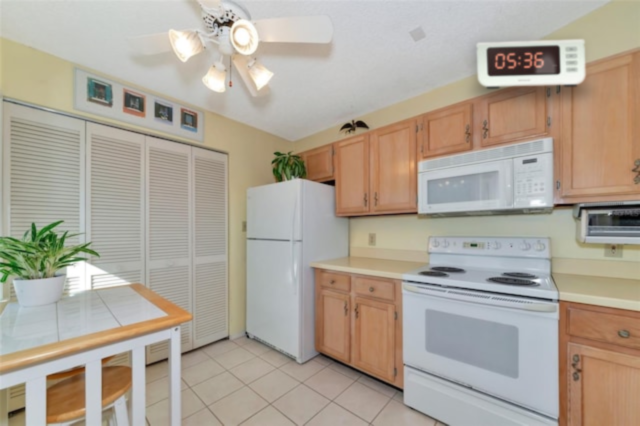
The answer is 5,36
